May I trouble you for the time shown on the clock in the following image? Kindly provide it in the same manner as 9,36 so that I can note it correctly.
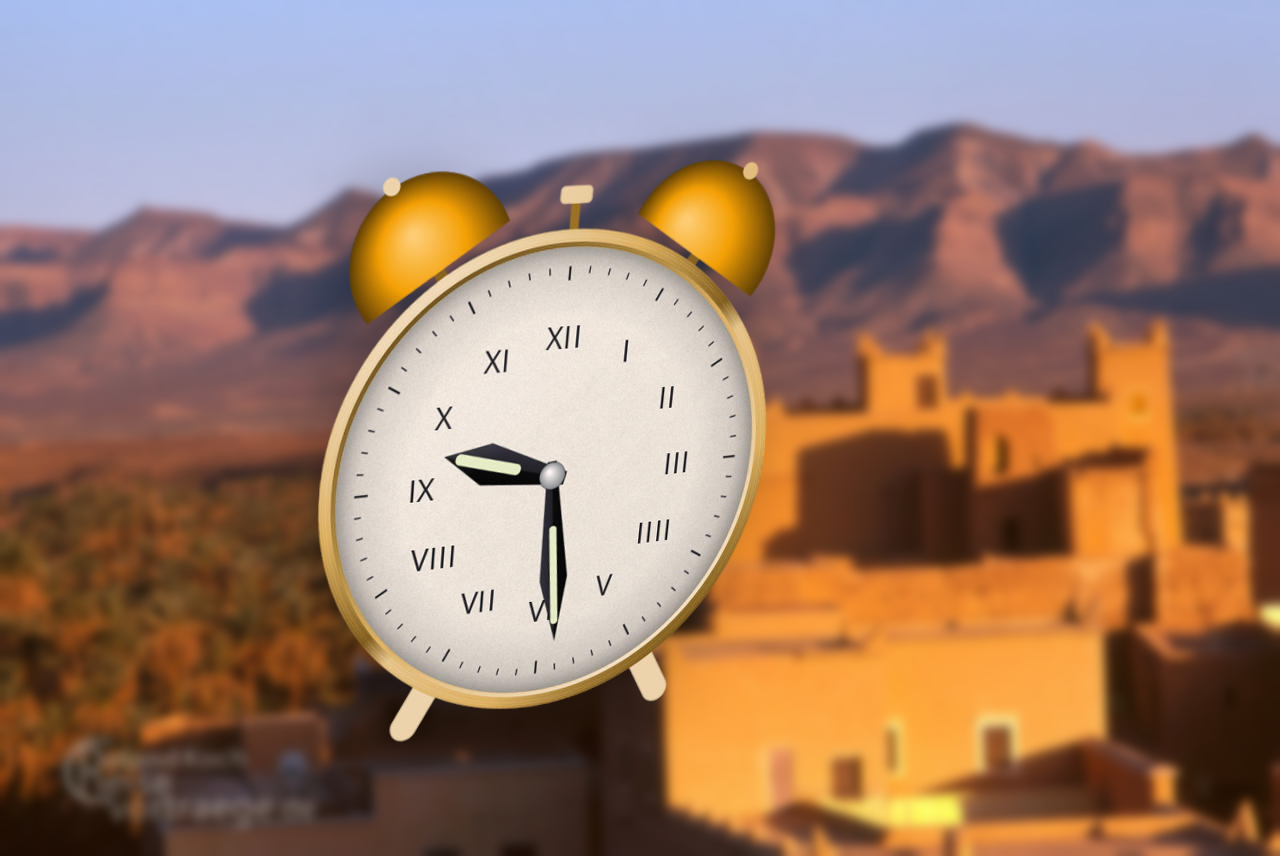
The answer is 9,29
